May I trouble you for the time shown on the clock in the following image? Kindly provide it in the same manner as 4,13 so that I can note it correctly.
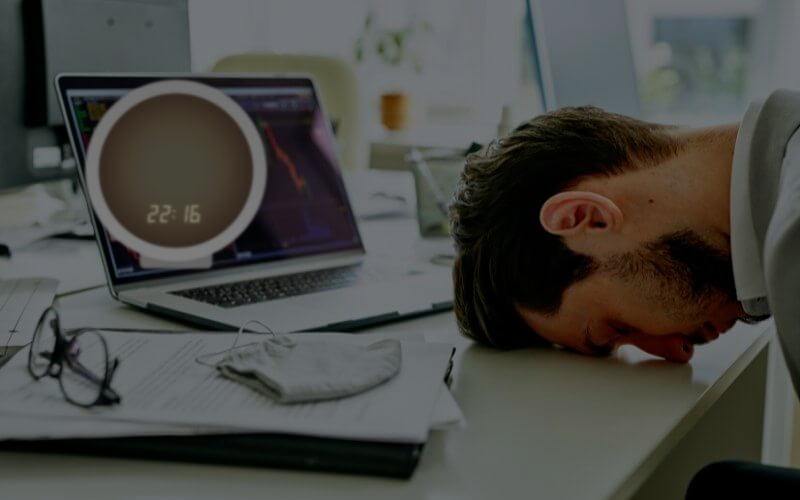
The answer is 22,16
